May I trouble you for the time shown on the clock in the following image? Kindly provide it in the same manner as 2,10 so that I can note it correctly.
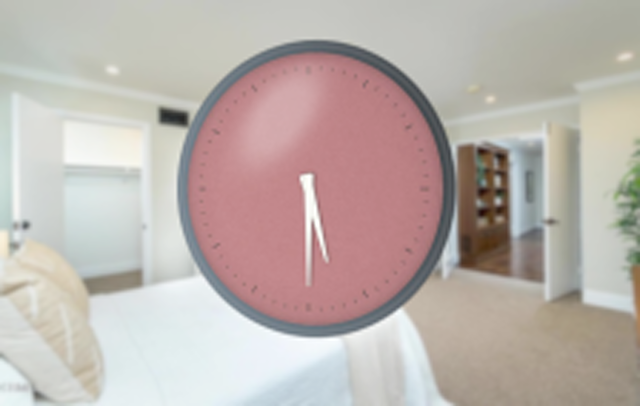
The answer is 5,30
